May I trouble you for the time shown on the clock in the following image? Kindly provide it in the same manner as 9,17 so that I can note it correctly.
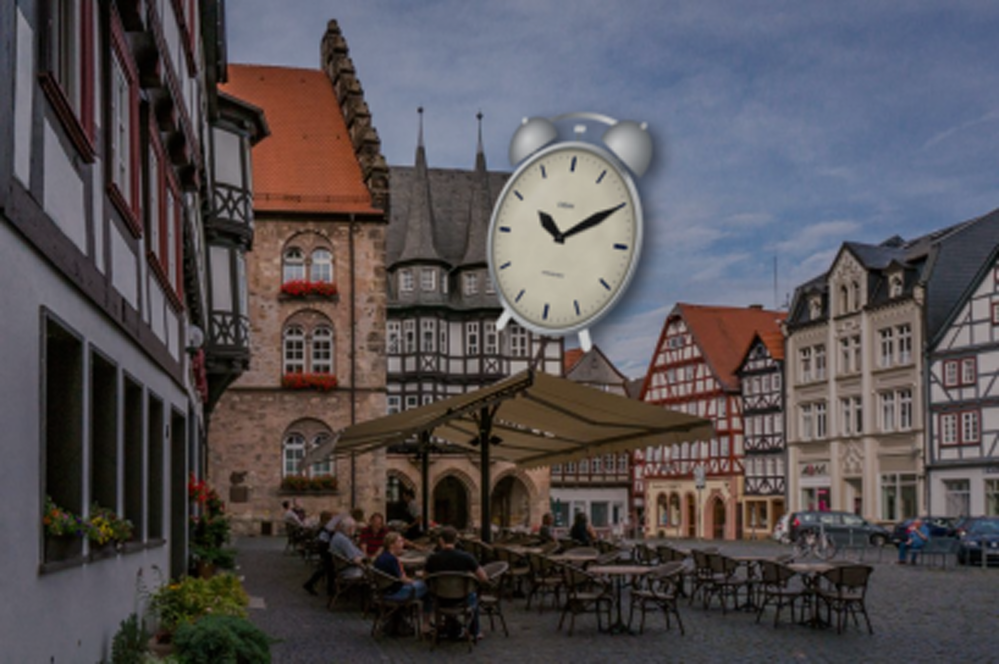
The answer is 10,10
